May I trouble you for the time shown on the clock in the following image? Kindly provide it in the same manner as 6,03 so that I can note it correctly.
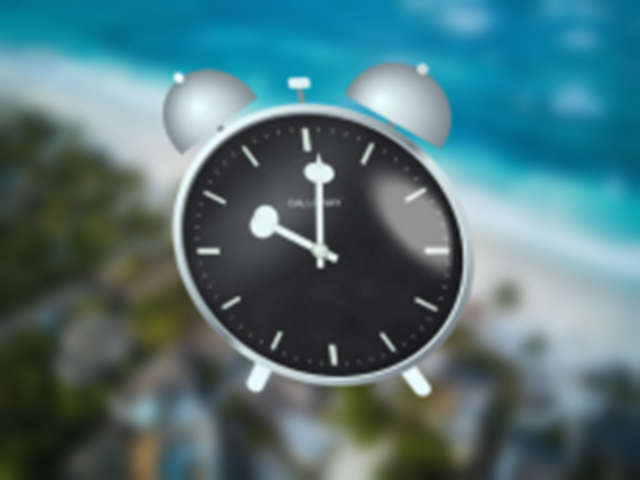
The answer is 10,01
